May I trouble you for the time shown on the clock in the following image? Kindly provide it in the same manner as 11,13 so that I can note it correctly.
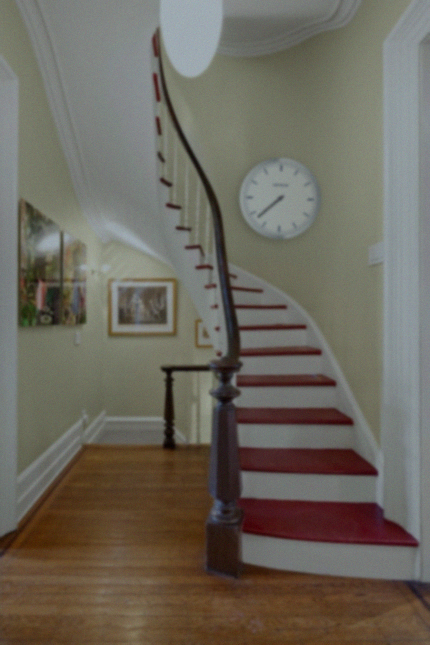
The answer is 7,38
